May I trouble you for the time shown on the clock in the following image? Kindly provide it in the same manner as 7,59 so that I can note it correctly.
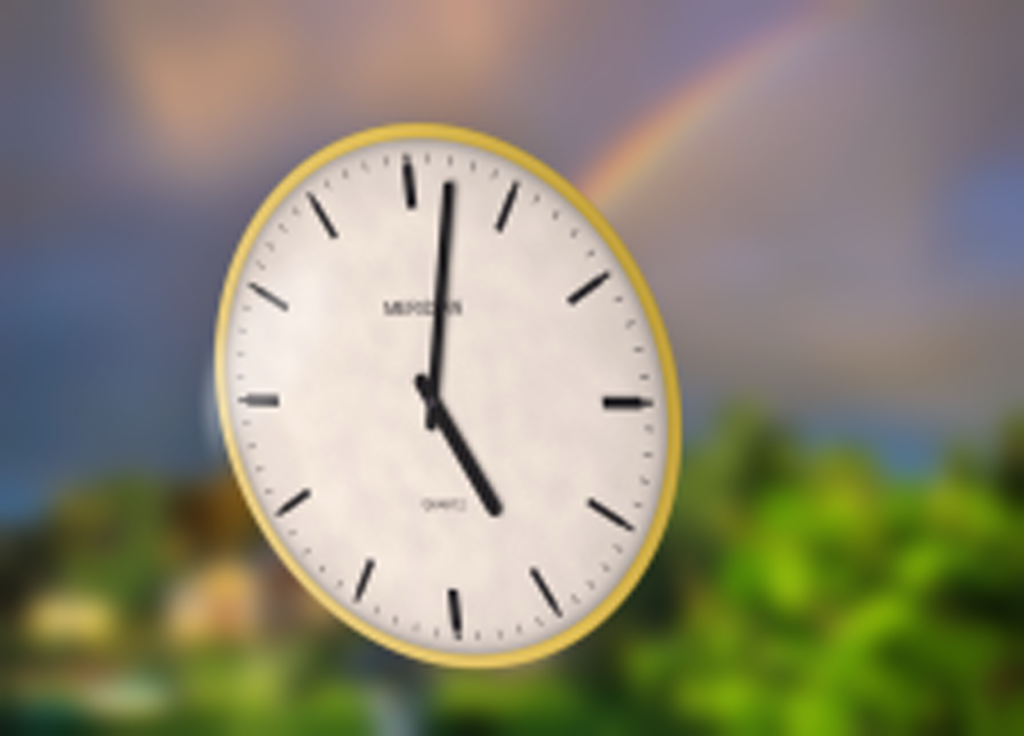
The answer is 5,02
